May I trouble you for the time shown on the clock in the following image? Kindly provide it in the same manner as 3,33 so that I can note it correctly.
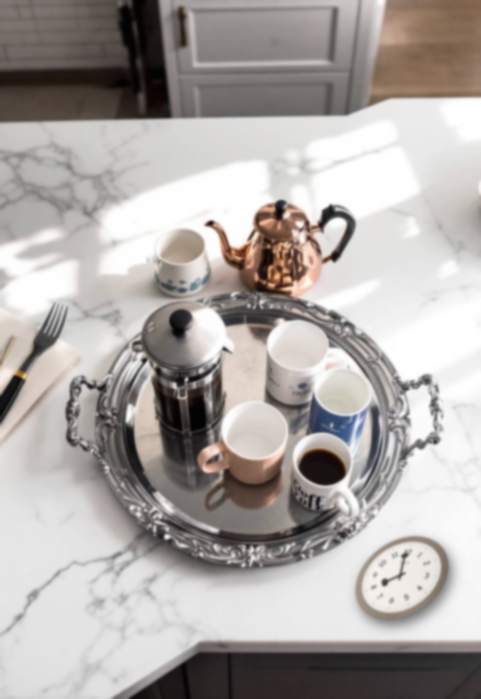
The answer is 7,59
